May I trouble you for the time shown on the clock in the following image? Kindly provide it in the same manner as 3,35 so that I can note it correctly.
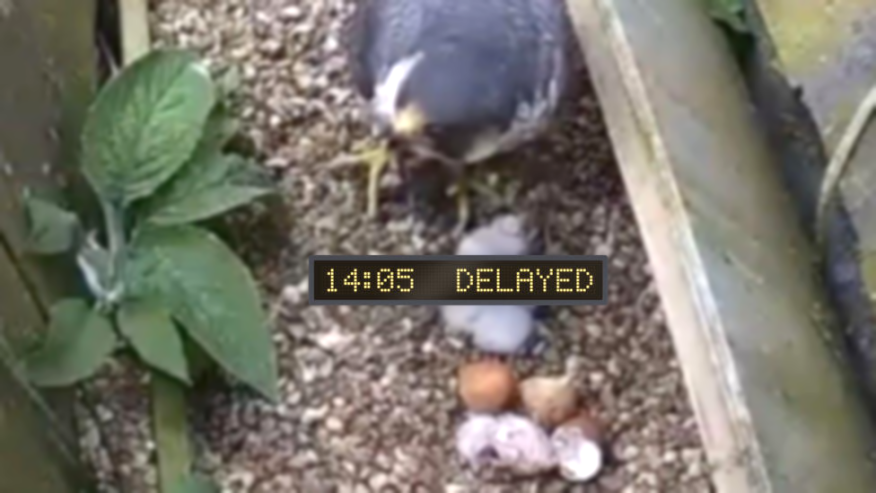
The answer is 14,05
